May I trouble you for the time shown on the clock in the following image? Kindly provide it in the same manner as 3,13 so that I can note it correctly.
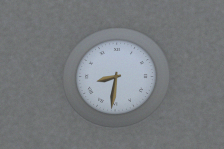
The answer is 8,31
